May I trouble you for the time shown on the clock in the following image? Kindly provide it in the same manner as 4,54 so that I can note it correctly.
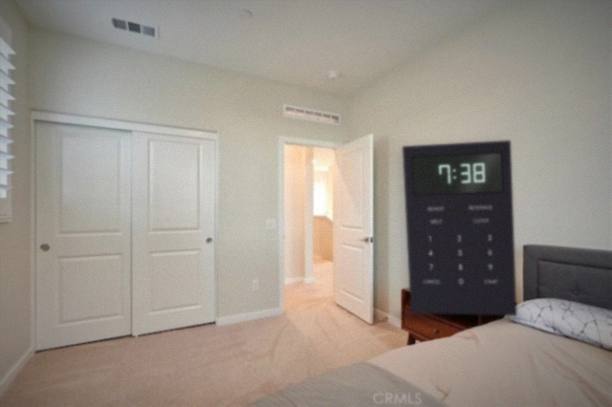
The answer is 7,38
